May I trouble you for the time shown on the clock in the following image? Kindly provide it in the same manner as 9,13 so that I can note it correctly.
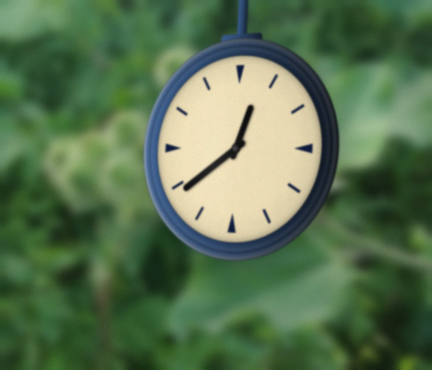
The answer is 12,39
